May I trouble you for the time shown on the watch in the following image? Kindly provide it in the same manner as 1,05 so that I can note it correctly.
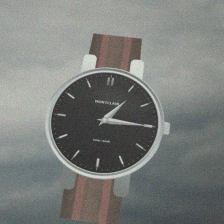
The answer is 1,15
